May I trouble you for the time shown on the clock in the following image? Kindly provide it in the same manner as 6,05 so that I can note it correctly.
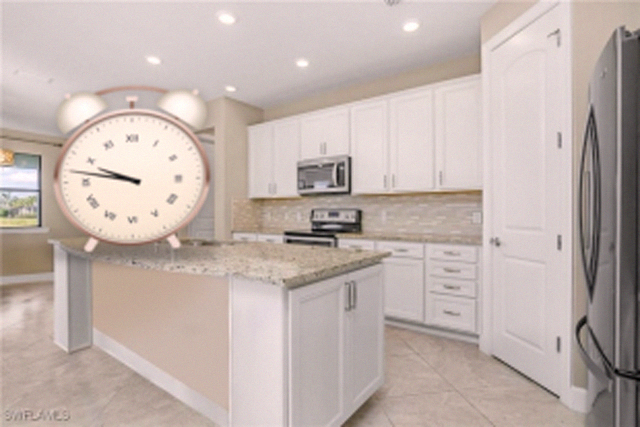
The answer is 9,47
